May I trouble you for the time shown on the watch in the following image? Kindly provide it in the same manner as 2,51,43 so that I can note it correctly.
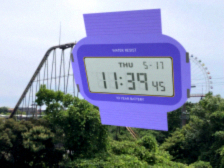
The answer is 11,39,45
